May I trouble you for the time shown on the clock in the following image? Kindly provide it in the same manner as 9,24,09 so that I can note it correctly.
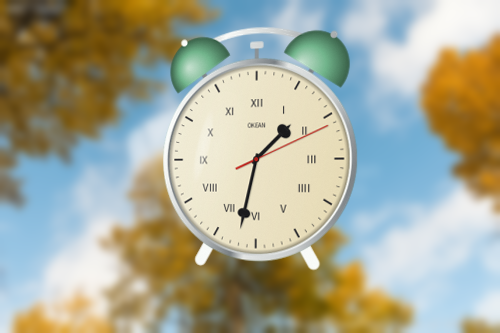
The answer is 1,32,11
